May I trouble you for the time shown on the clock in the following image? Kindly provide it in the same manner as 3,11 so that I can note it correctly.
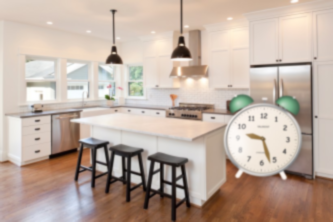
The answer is 9,27
